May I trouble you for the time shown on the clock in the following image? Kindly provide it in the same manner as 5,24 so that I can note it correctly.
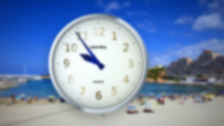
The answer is 9,54
